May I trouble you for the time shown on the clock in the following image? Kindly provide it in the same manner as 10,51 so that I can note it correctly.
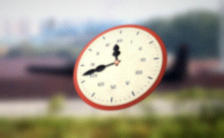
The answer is 11,42
